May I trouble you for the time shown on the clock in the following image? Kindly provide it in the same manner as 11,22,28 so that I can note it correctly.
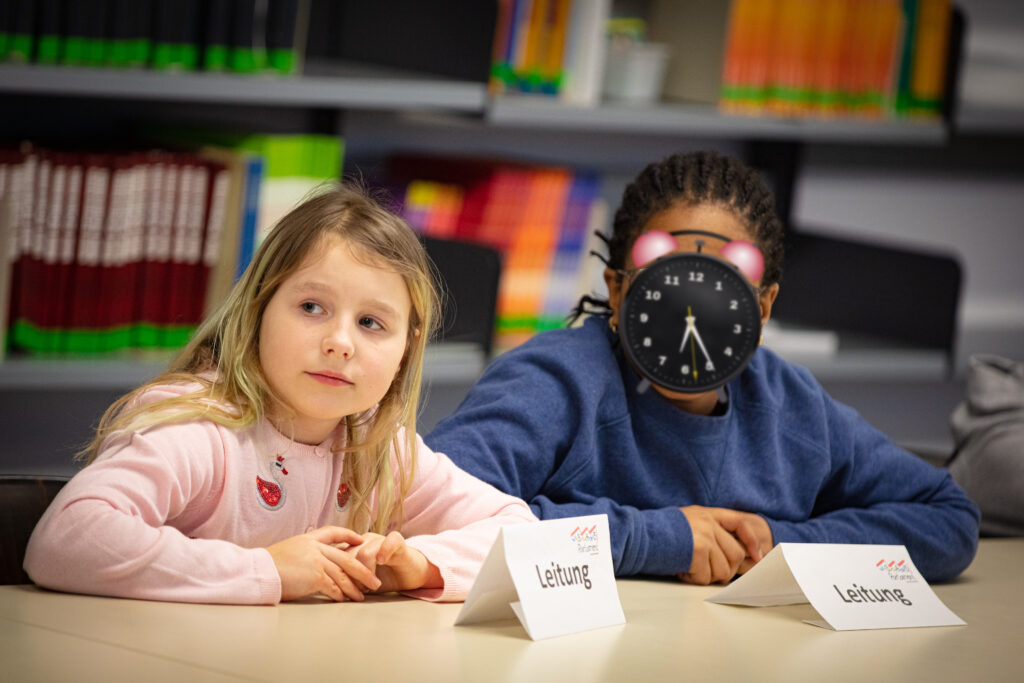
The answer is 6,24,28
